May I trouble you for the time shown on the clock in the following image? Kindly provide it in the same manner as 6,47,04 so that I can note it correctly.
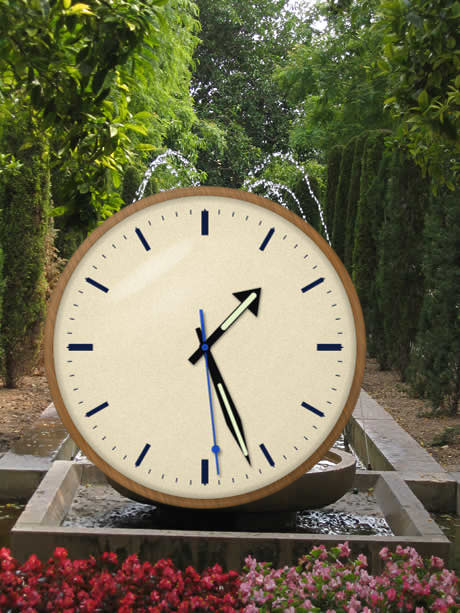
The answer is 1,26,29
